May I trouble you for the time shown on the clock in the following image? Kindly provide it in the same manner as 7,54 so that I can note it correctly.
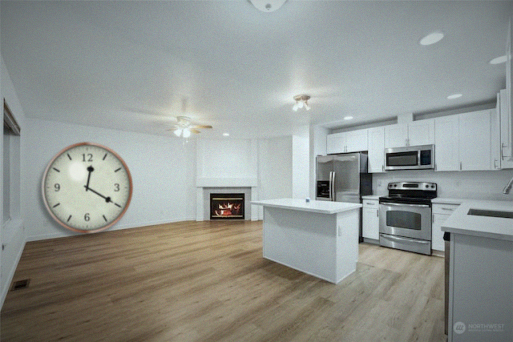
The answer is 12,20
